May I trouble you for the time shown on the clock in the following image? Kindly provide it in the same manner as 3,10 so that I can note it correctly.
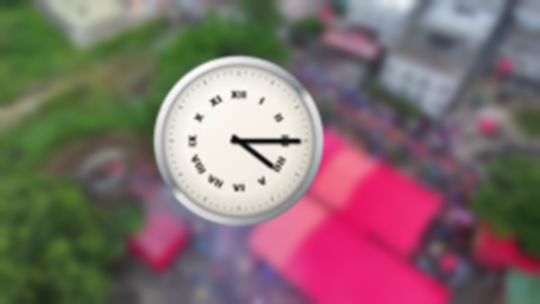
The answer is 4,15
